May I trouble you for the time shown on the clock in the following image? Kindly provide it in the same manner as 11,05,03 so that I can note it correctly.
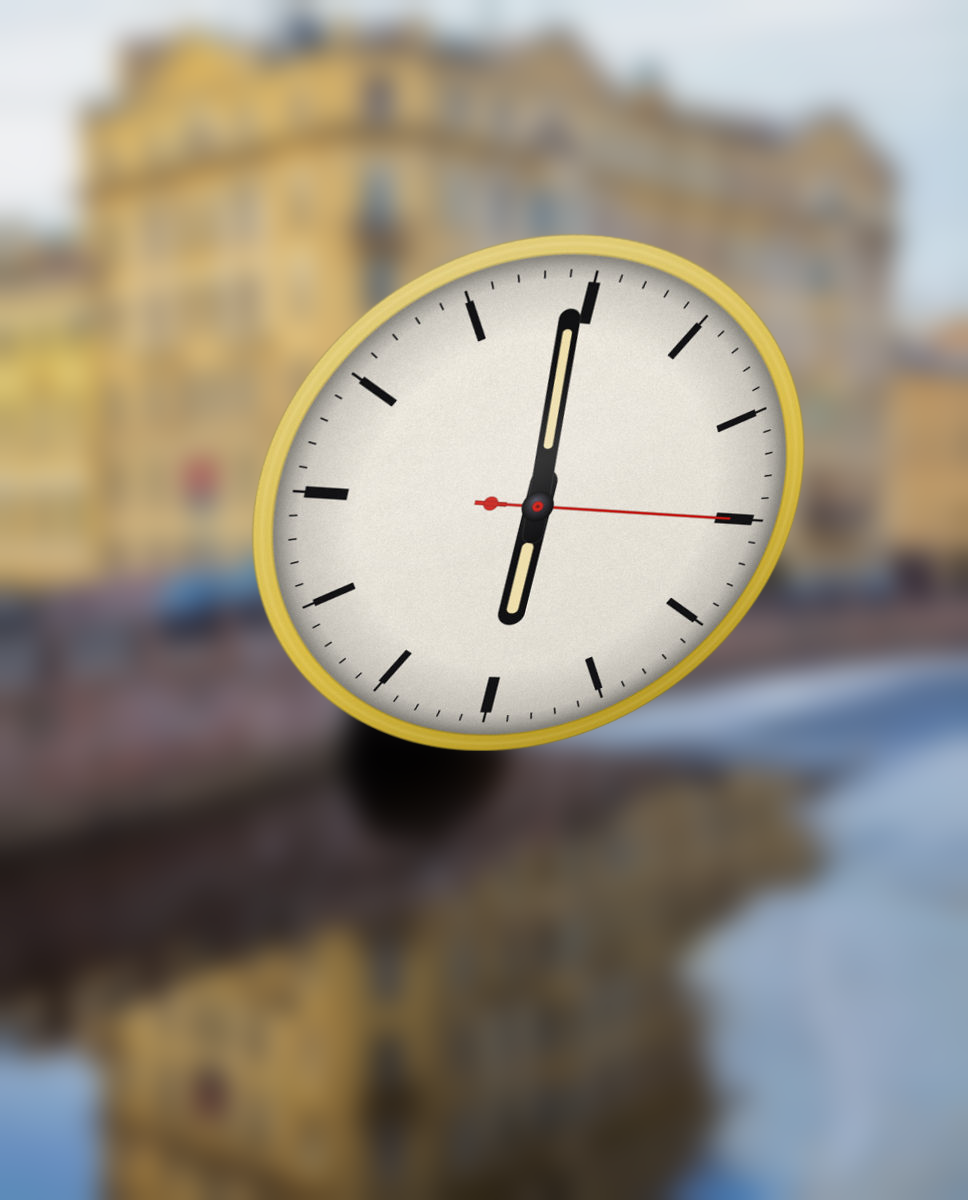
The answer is 5,59,15
